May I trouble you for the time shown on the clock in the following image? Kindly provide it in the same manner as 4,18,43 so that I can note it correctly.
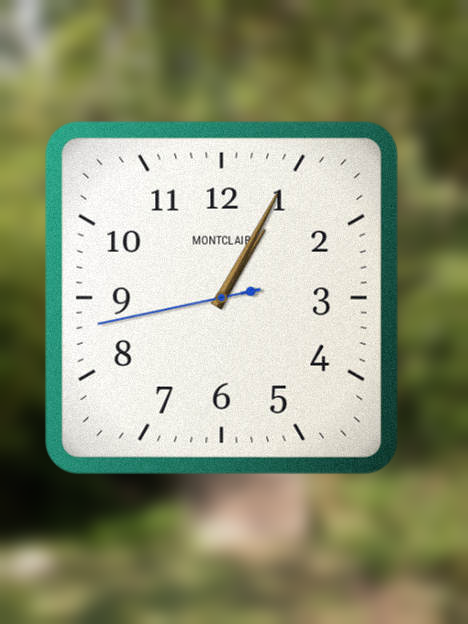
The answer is 1,04,43
